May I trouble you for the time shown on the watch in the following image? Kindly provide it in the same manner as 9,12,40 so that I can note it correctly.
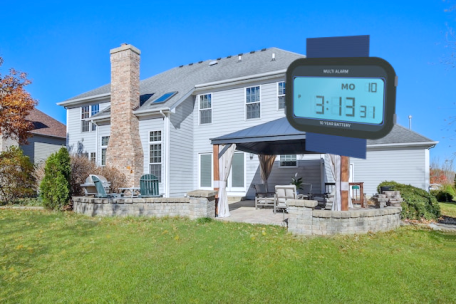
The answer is 3,13,31
